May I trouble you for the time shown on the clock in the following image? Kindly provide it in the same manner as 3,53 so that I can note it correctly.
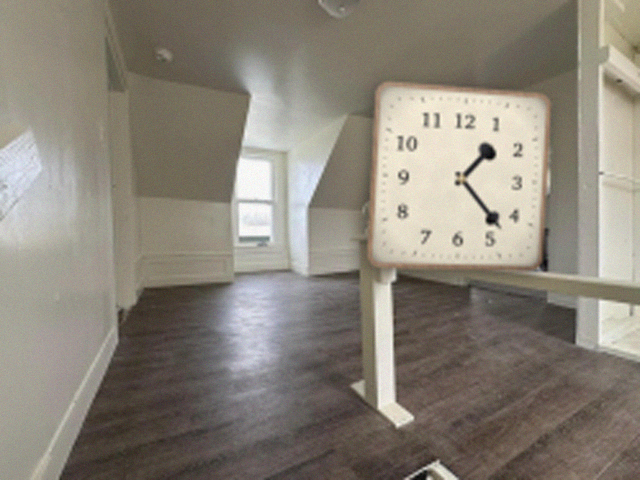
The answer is 1,23
